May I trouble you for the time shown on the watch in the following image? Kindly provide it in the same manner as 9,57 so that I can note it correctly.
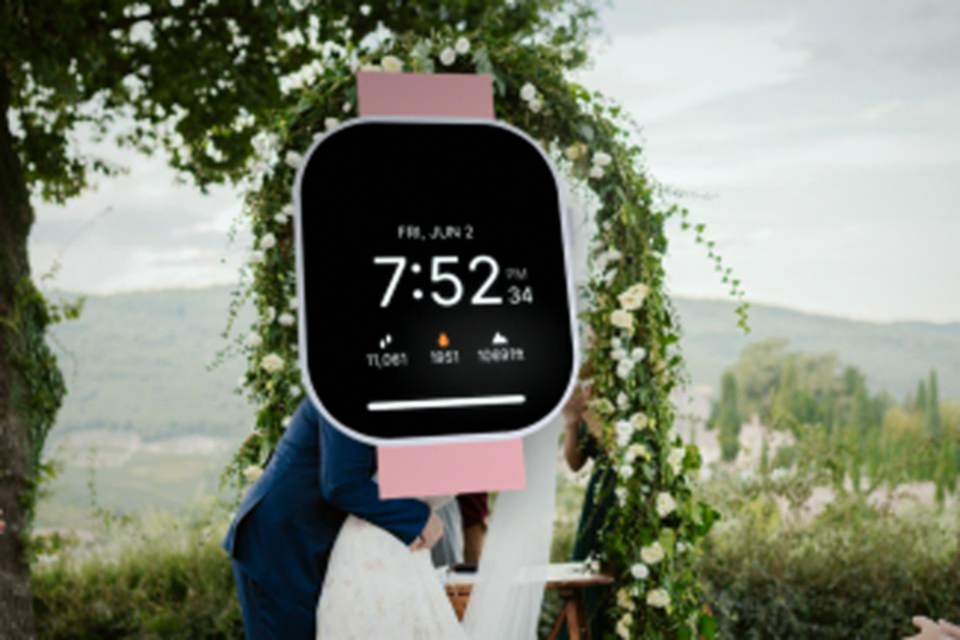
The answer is 7,52
